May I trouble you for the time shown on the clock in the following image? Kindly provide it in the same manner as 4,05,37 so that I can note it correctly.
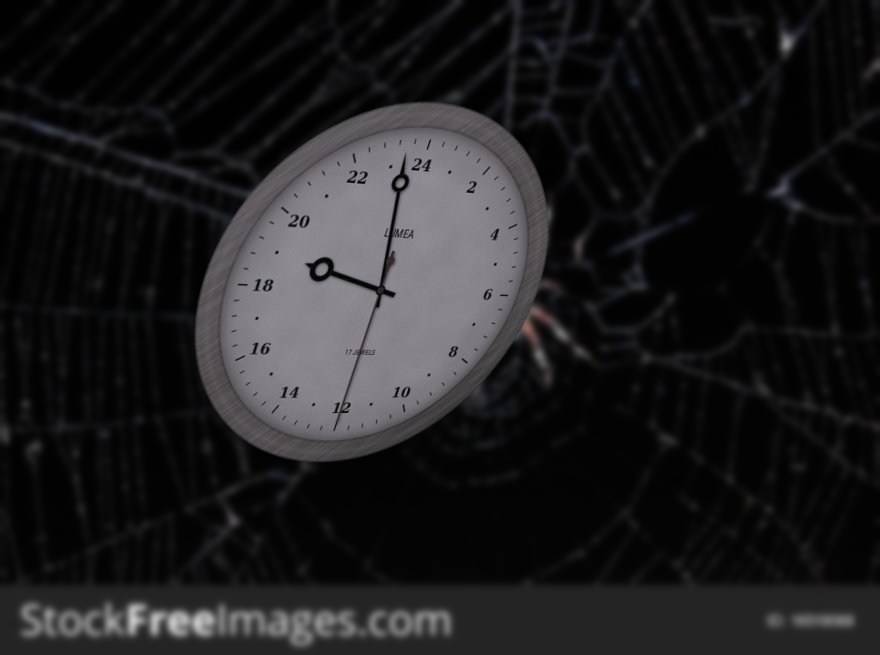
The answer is 18,58,30
